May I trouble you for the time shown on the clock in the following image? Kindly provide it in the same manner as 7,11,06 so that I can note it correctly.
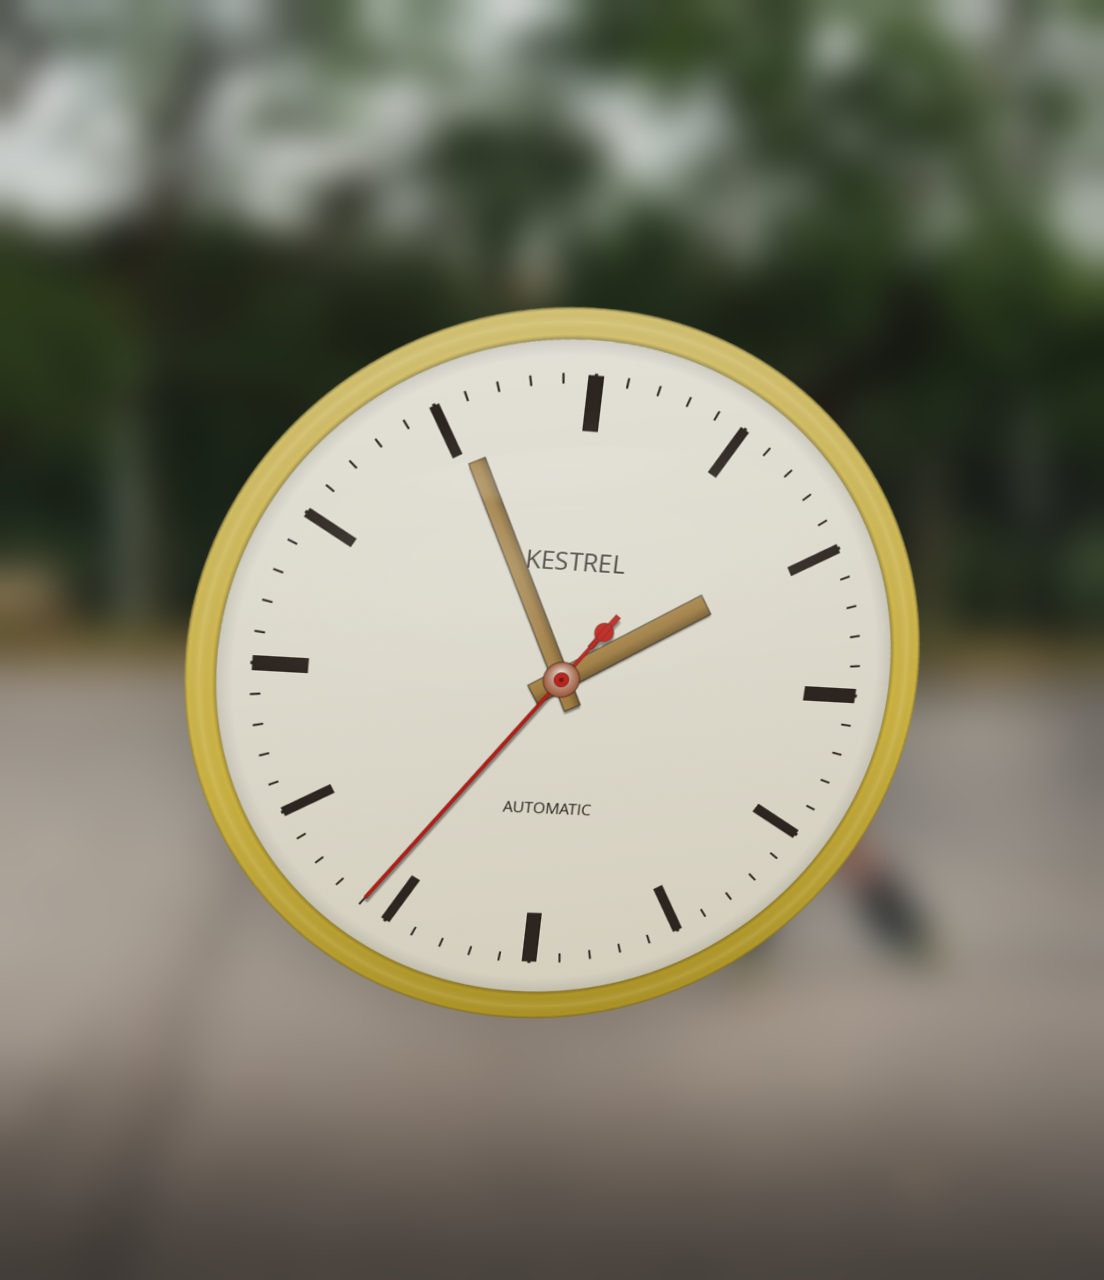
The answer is 1,55,36
